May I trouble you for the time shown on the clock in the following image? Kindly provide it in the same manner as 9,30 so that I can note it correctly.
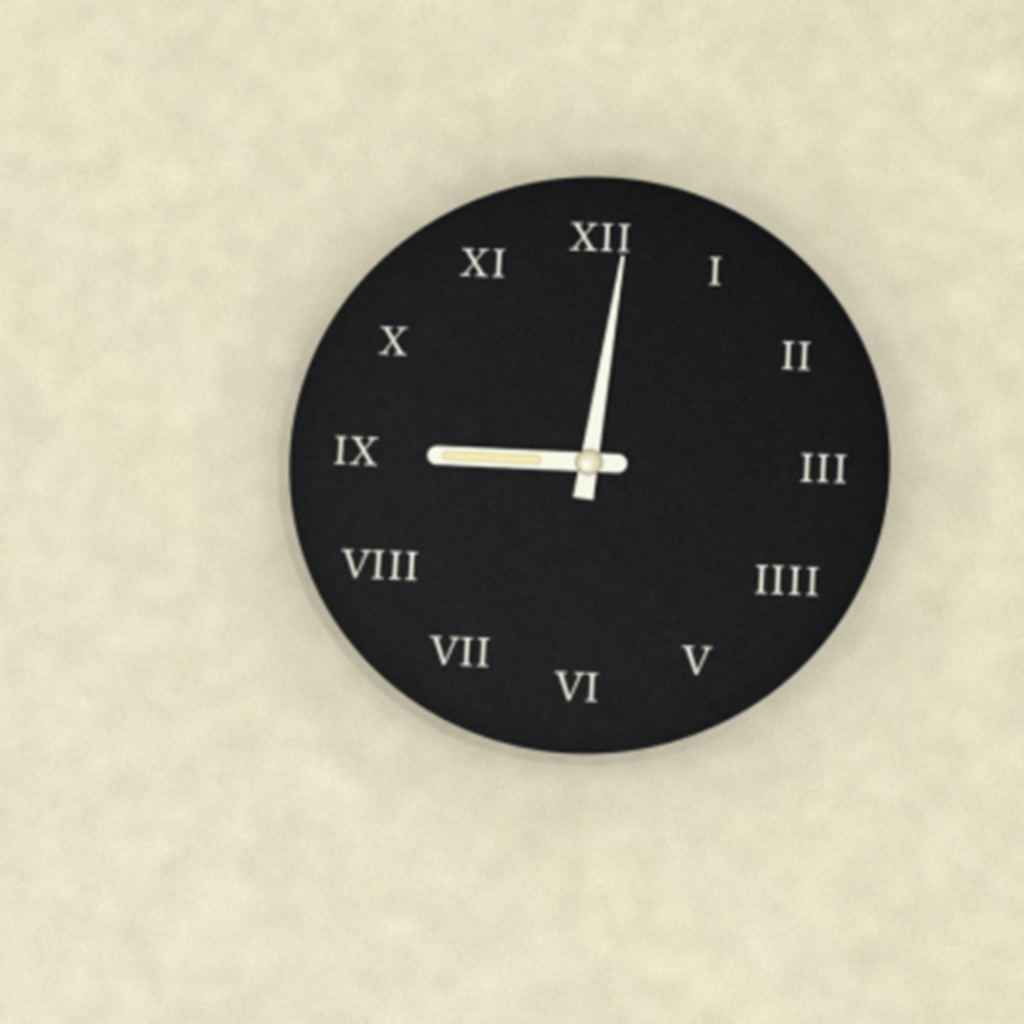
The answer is 9,01
